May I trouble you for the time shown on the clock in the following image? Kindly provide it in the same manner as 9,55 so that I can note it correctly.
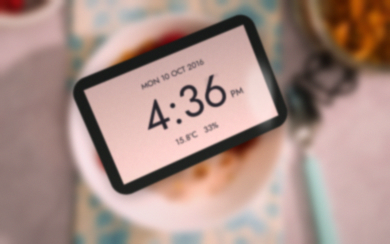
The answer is 4,36
